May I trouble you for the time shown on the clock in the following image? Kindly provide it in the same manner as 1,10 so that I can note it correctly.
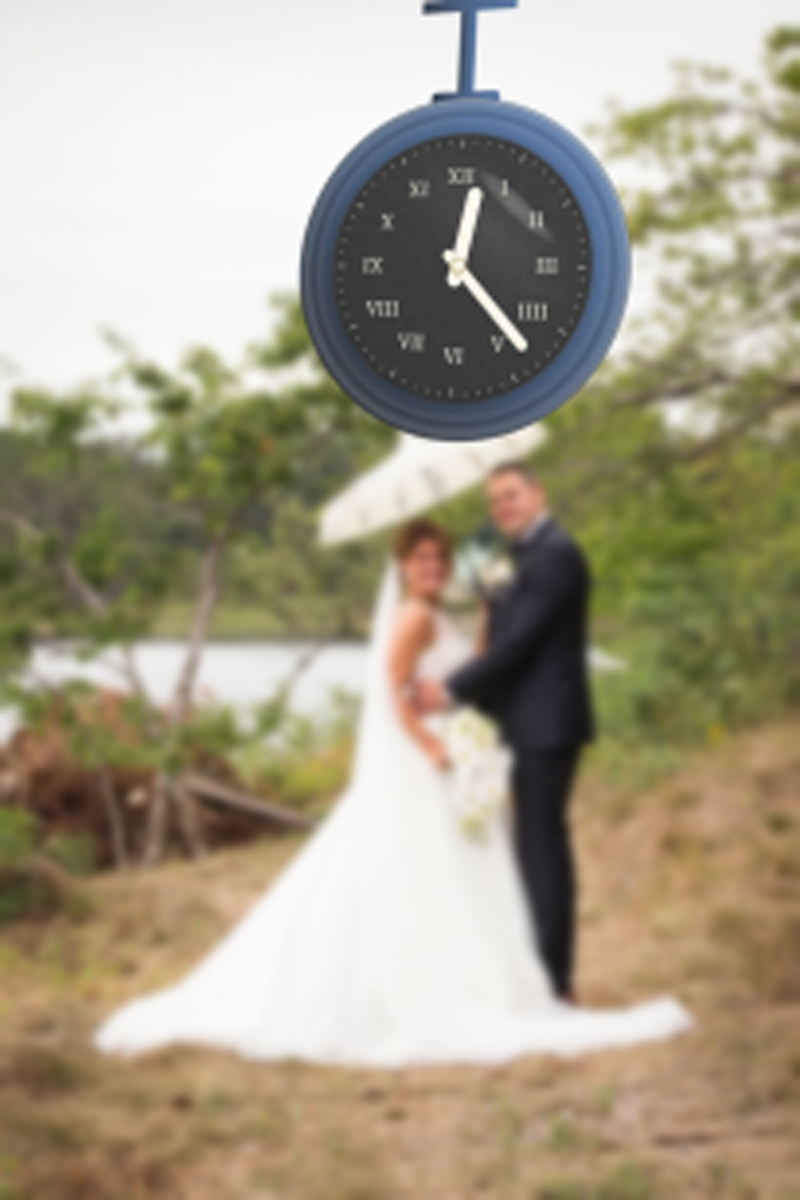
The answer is 12,23
